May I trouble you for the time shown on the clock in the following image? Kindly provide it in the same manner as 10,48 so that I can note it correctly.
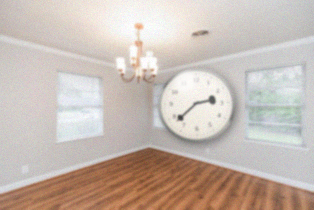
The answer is 2,38
